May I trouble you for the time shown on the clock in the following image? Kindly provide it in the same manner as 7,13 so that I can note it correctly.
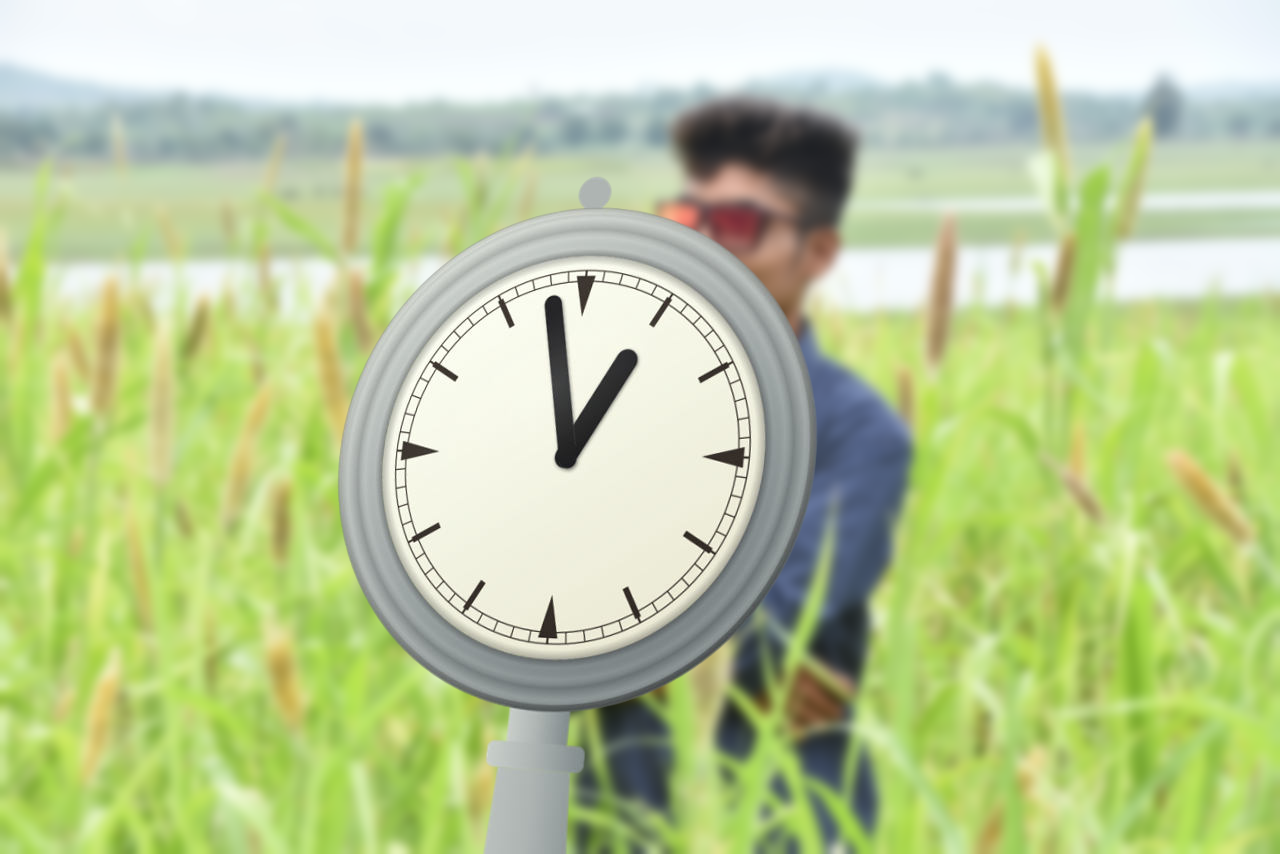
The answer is 12,58
